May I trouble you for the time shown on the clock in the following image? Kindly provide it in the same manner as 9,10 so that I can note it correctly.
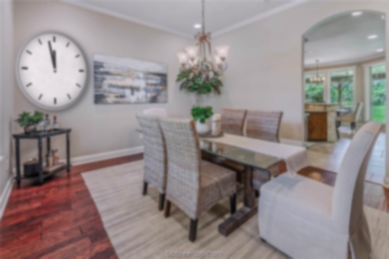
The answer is 11,58
